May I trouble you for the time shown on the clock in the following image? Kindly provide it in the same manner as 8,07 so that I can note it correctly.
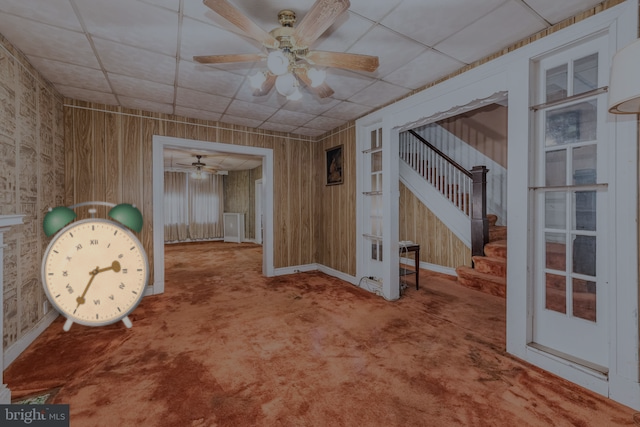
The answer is 2,35
